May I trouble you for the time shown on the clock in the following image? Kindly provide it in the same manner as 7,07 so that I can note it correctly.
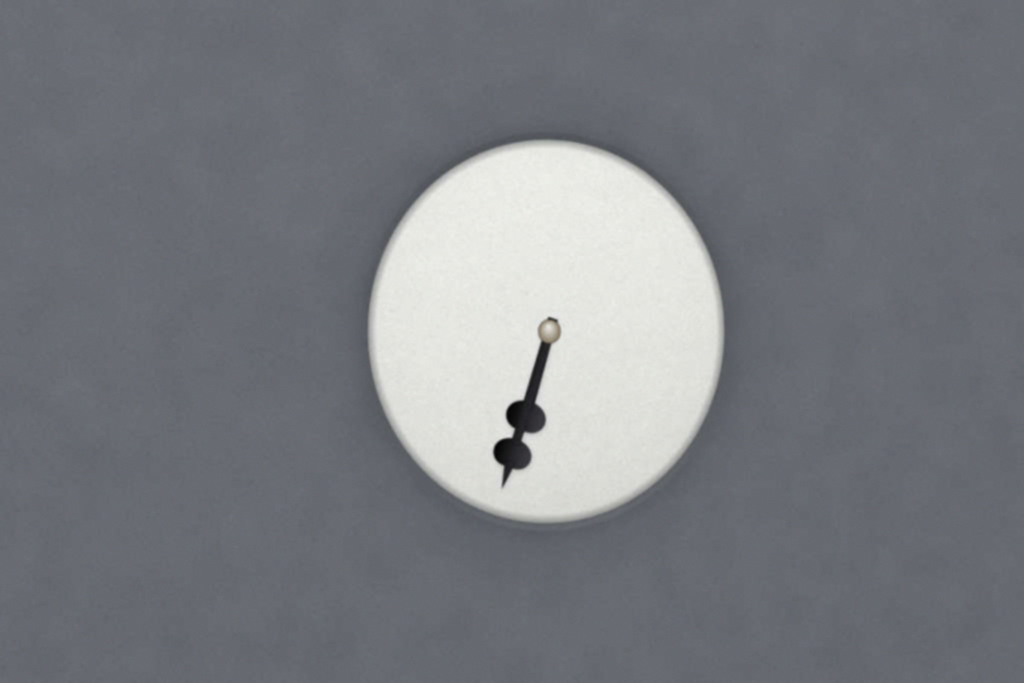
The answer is 6,33
